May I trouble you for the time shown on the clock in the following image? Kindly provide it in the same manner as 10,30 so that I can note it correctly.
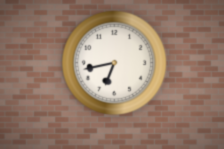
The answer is 6,43
